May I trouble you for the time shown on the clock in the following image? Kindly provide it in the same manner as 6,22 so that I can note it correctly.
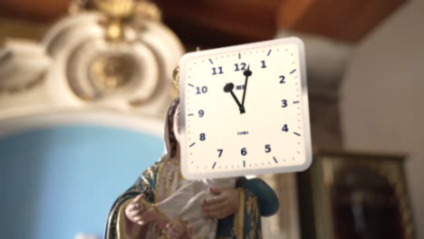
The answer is 11,02
